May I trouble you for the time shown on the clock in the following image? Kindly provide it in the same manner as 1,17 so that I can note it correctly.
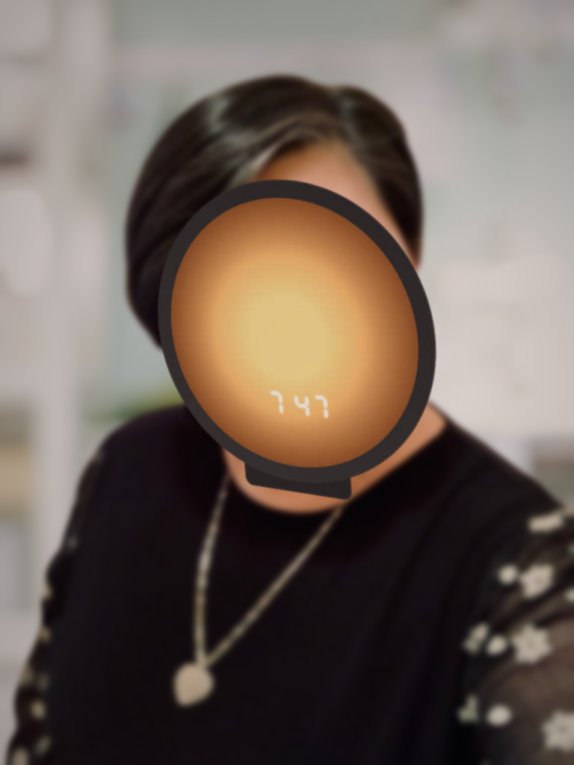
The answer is 7,47
